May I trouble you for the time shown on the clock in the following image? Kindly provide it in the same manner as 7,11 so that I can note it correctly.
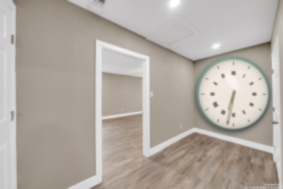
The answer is 6,32
